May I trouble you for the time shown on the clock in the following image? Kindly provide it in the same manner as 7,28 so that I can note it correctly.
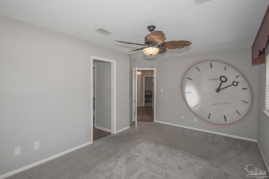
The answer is 1,12
